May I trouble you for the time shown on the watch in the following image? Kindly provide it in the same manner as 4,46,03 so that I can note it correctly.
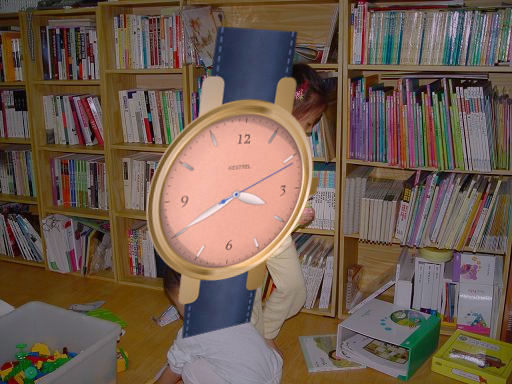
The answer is 3,40,11
